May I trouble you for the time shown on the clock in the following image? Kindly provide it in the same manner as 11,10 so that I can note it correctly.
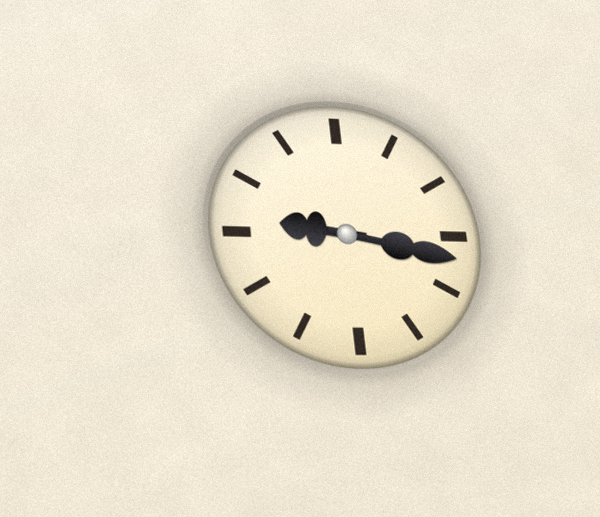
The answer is 9,17
